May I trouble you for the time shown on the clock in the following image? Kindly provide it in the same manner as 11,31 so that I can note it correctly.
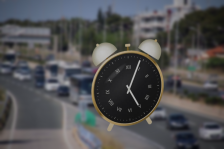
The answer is 5,04
